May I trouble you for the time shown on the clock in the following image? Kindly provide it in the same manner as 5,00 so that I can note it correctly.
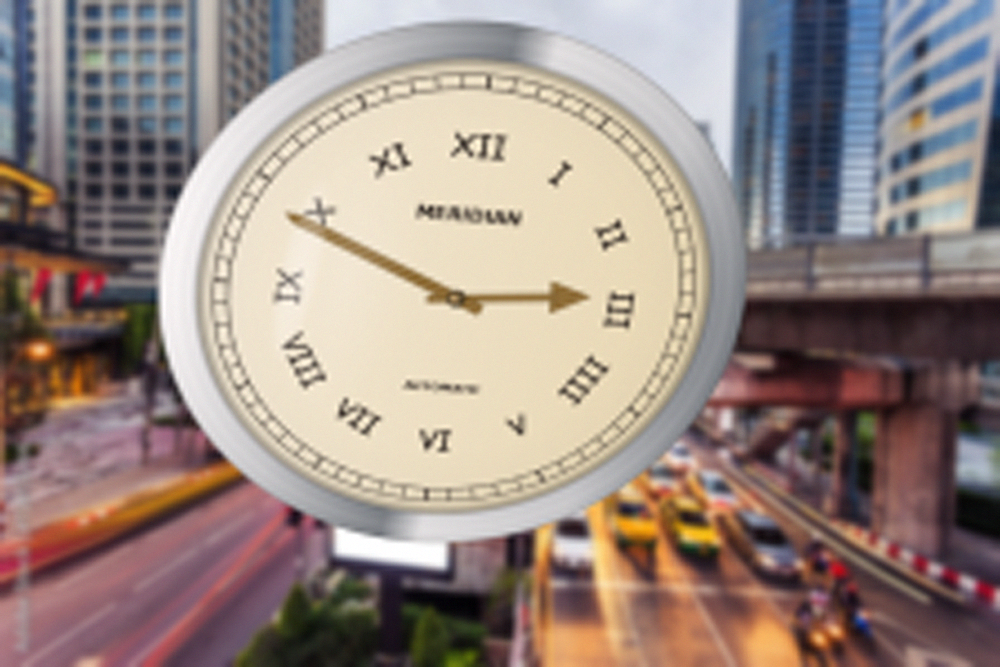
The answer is 2,49
